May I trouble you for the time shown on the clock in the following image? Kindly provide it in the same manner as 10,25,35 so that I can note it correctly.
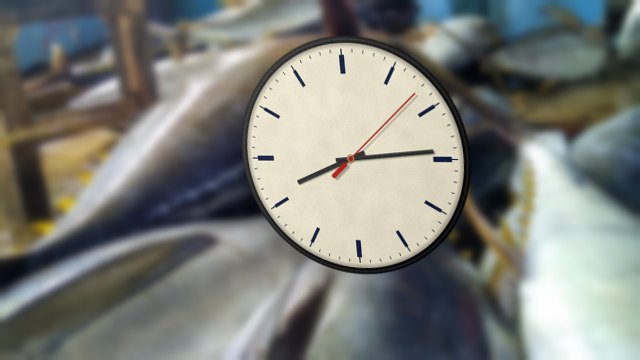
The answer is 8,14,08
